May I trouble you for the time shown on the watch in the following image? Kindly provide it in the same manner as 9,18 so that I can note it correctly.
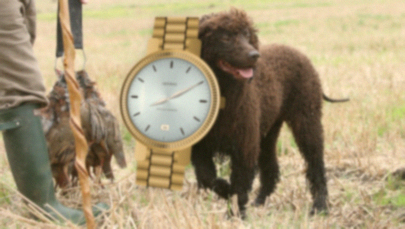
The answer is 8,10
